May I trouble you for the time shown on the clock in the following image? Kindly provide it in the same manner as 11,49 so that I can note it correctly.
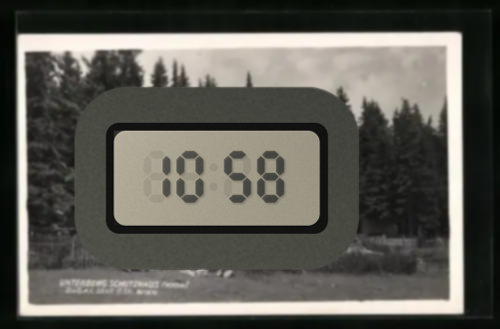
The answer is 10,58
